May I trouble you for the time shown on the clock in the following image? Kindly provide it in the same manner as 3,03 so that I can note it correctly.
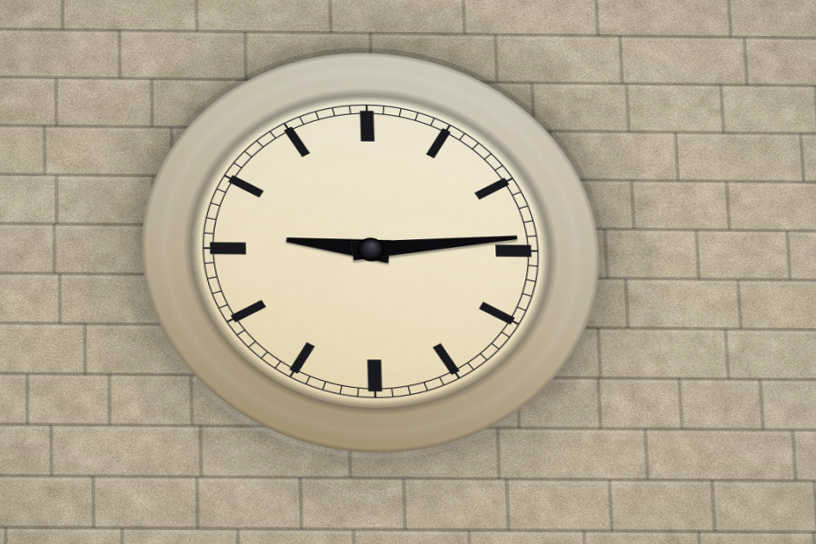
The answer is 9,14
